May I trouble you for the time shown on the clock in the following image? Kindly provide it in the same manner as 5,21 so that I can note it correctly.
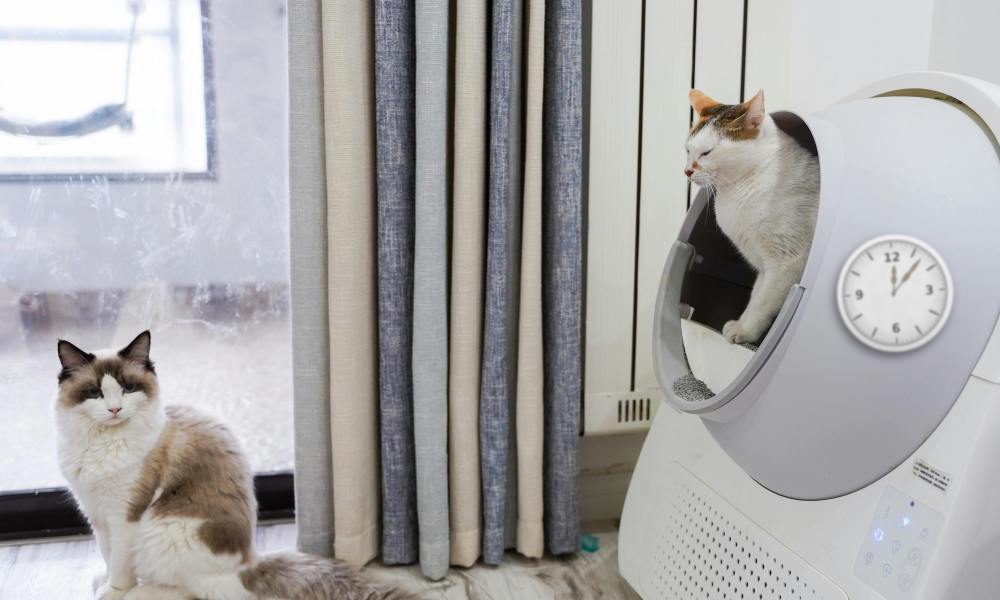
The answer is 12,07
